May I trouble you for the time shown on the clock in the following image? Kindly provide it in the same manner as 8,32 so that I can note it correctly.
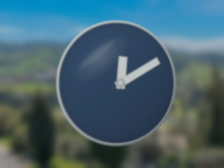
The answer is 12,10
